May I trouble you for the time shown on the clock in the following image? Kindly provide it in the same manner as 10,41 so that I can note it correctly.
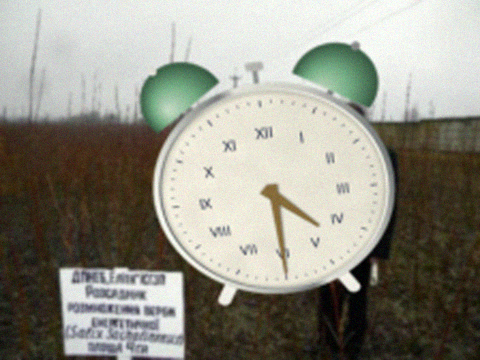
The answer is 4,30
